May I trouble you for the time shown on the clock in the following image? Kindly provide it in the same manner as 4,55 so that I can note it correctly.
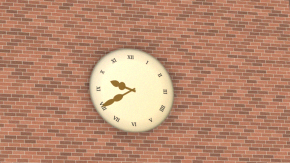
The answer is 9,40
